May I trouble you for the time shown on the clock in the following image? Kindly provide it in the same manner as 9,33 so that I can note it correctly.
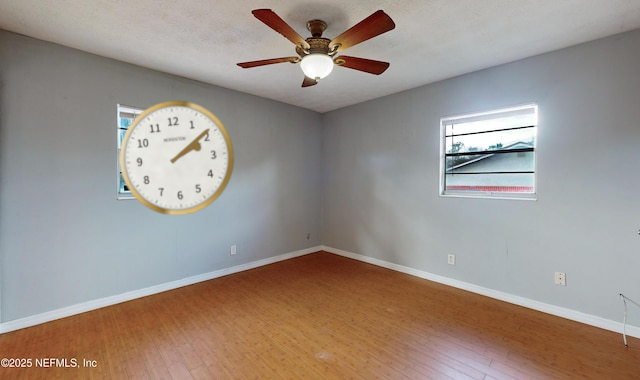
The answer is 2,09
